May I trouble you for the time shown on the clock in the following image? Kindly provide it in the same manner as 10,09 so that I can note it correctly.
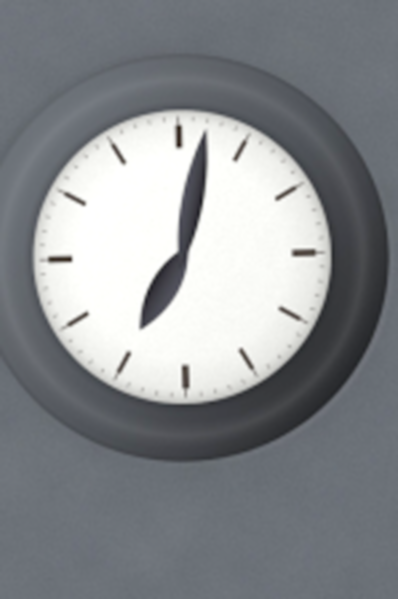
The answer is 7,02
